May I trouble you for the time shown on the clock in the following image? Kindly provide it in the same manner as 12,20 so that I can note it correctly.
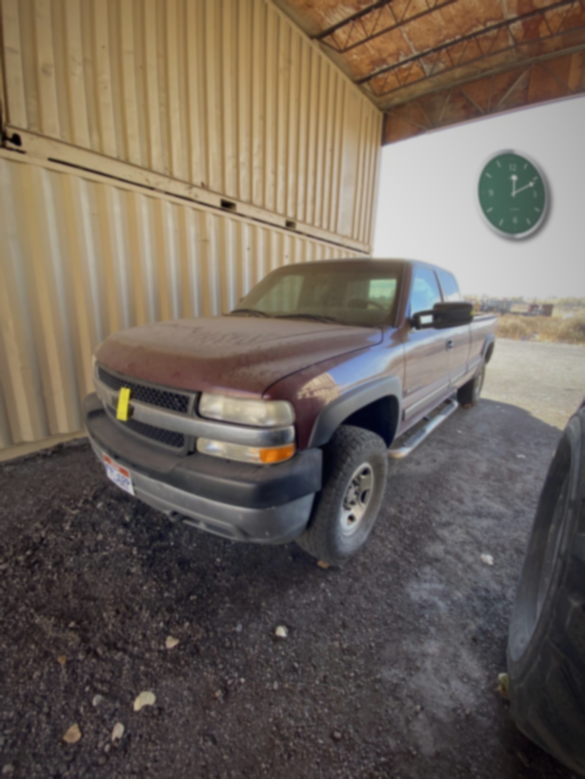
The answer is 12,11
